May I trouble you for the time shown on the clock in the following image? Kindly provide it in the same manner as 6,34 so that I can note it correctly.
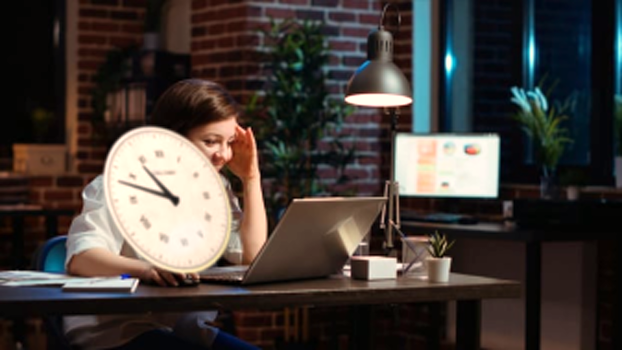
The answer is 10,48
